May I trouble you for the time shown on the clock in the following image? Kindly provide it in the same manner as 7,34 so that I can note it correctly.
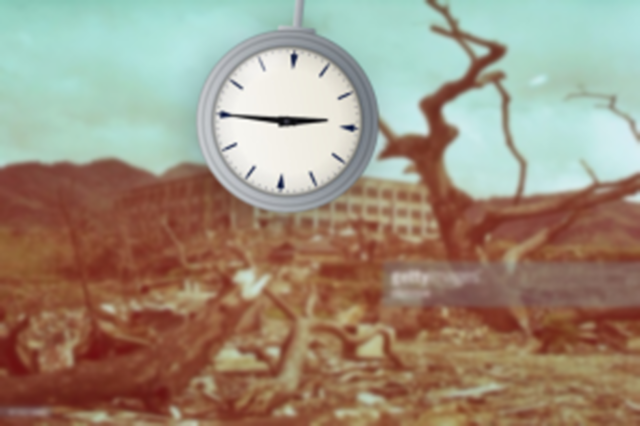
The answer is 2,45
